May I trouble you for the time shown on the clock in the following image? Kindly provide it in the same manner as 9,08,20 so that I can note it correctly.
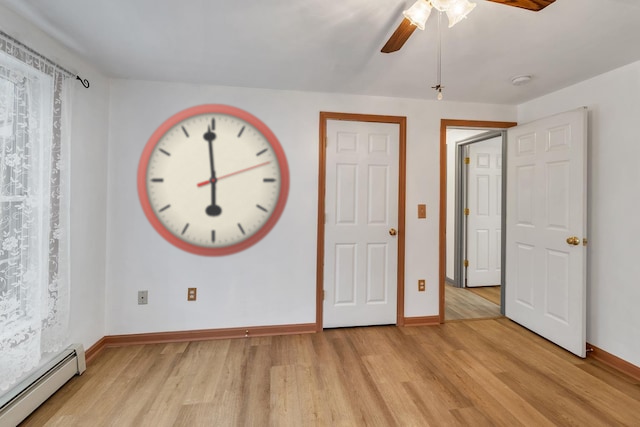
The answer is 5,59,12
